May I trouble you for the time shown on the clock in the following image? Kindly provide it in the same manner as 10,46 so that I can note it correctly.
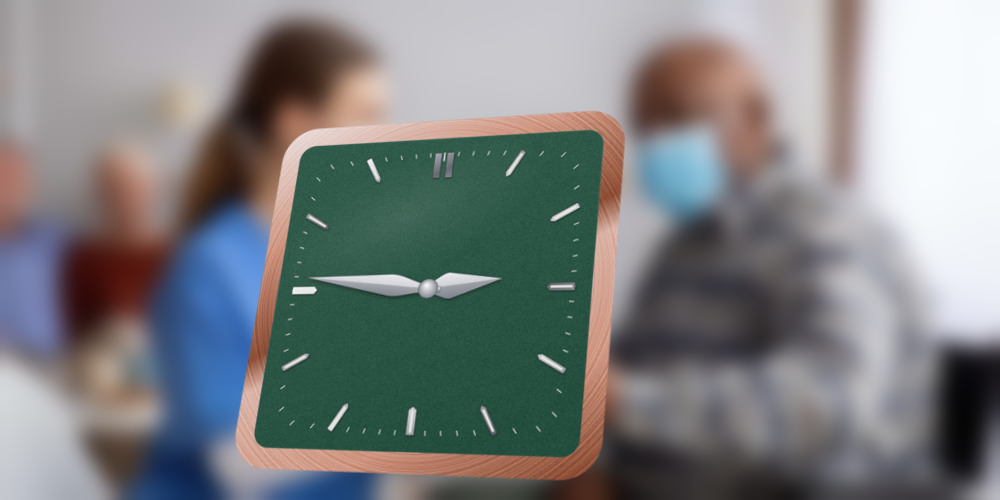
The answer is 2,46
